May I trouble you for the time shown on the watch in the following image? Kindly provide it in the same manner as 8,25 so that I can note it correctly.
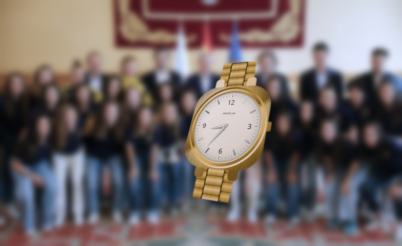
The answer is 8,36
